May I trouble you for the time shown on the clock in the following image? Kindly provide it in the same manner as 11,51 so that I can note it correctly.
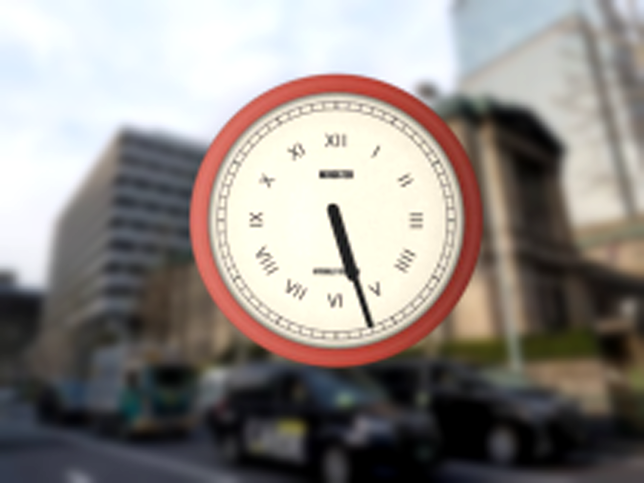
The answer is 5,27
